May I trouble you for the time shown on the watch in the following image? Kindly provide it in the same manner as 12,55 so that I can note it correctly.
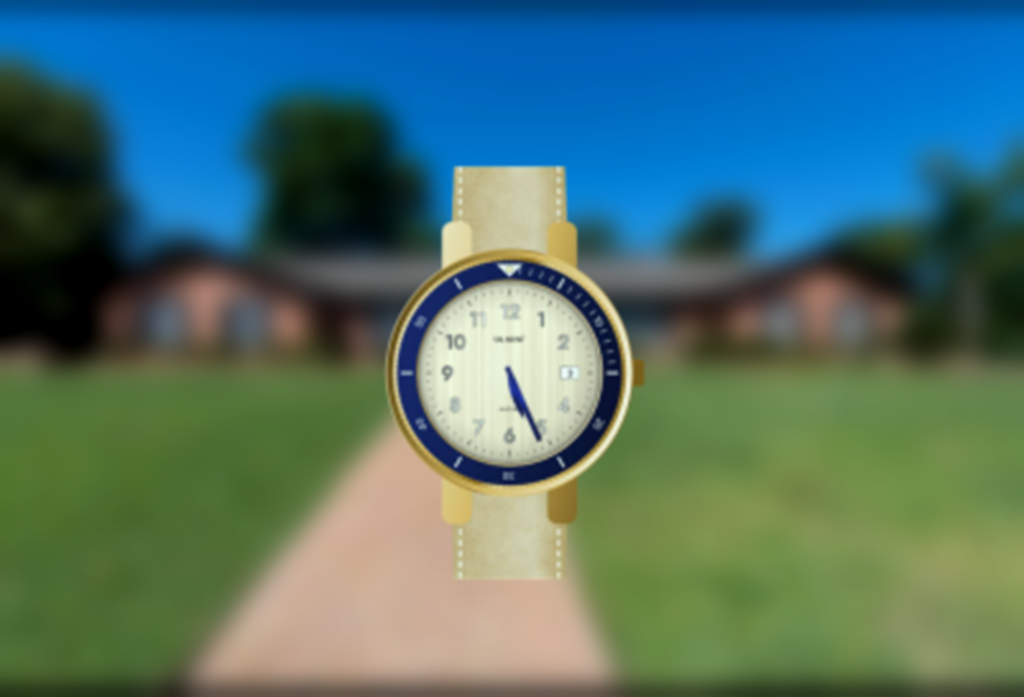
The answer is 5,26
